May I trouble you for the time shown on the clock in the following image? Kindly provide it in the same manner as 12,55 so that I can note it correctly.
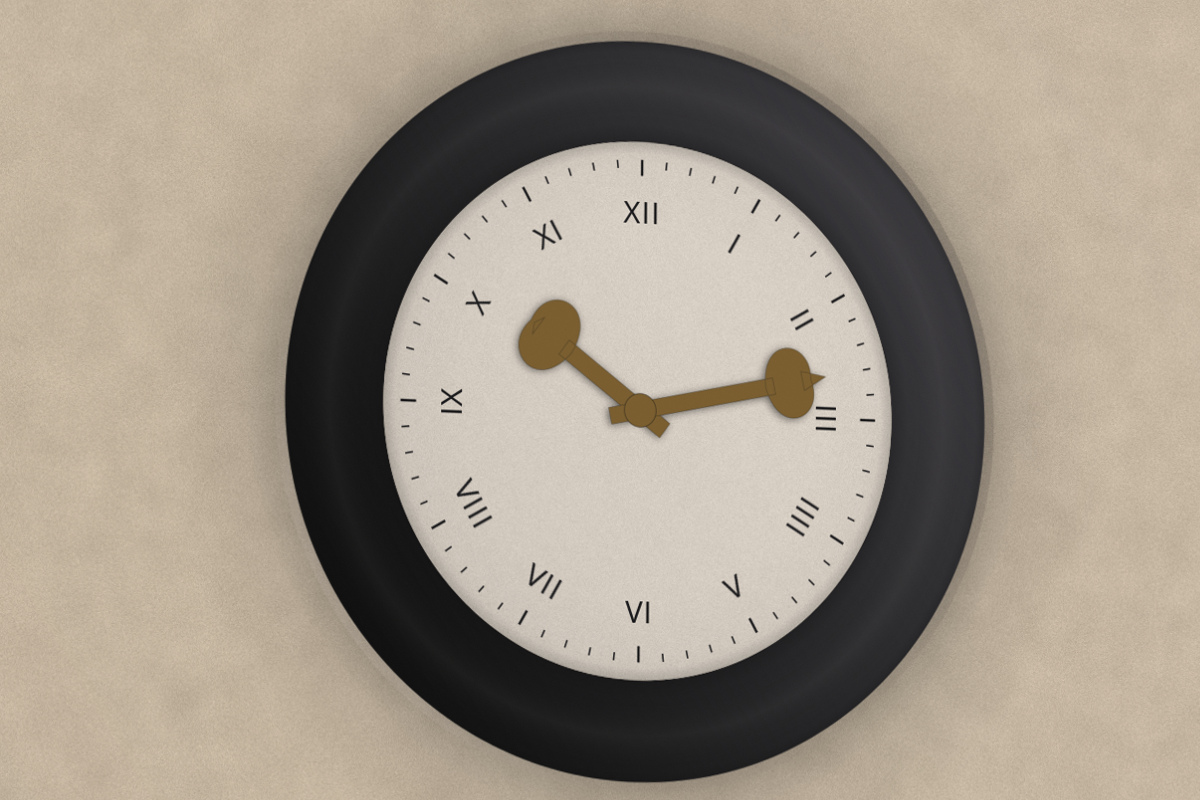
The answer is 10,13
